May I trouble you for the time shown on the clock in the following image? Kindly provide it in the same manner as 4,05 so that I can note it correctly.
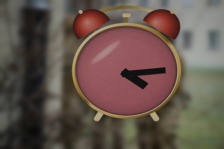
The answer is 4,14
